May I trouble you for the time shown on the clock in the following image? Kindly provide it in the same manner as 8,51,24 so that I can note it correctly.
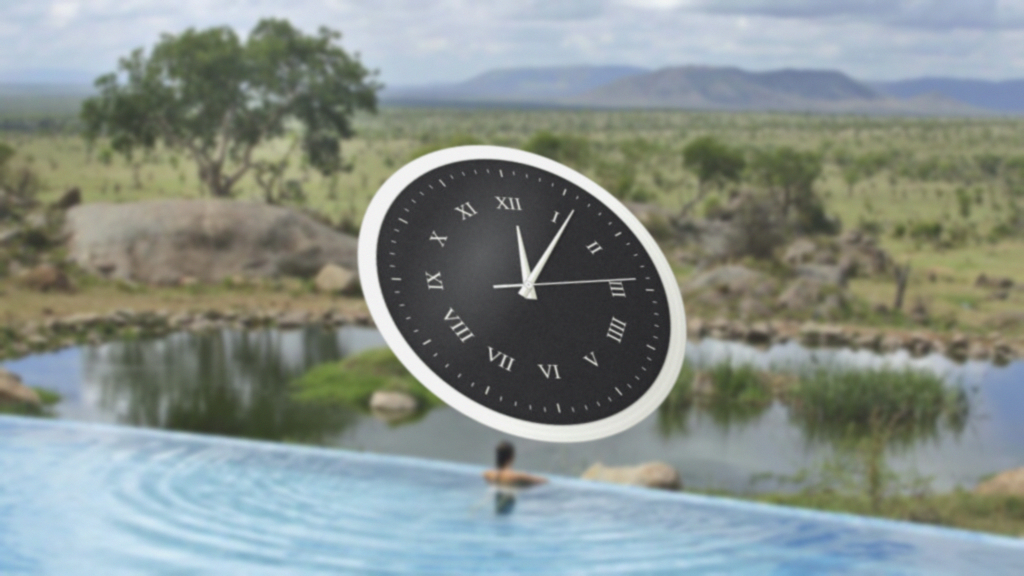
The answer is 12,06,14
